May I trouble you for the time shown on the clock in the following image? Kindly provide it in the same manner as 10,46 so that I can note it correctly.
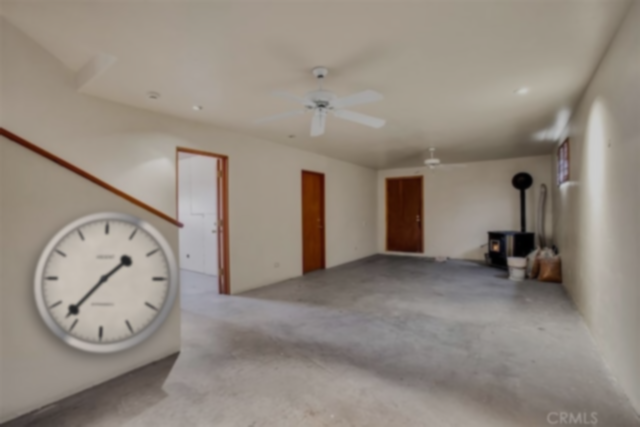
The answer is 1,37
